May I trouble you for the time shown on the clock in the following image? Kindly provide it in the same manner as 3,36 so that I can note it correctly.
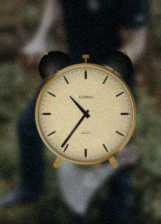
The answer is 10,36
